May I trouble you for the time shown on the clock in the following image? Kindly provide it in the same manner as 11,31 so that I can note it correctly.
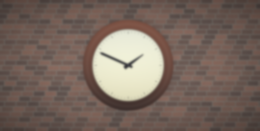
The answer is 1,49
